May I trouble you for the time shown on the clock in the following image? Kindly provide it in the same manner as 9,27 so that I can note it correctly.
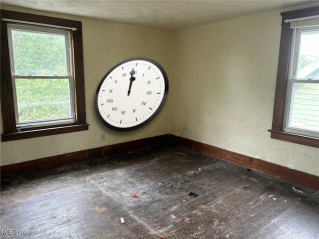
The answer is 11,59
